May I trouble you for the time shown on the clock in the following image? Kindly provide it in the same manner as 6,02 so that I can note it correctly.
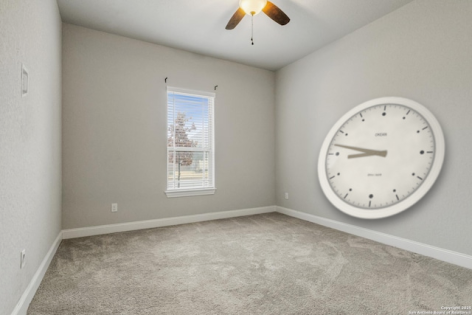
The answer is 8,47
